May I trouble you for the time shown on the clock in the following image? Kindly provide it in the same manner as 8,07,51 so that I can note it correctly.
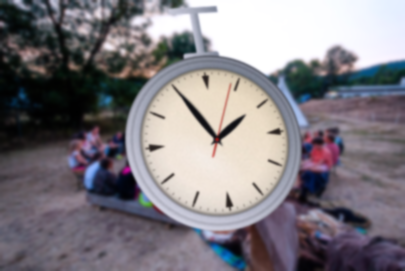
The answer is 1,55,04
